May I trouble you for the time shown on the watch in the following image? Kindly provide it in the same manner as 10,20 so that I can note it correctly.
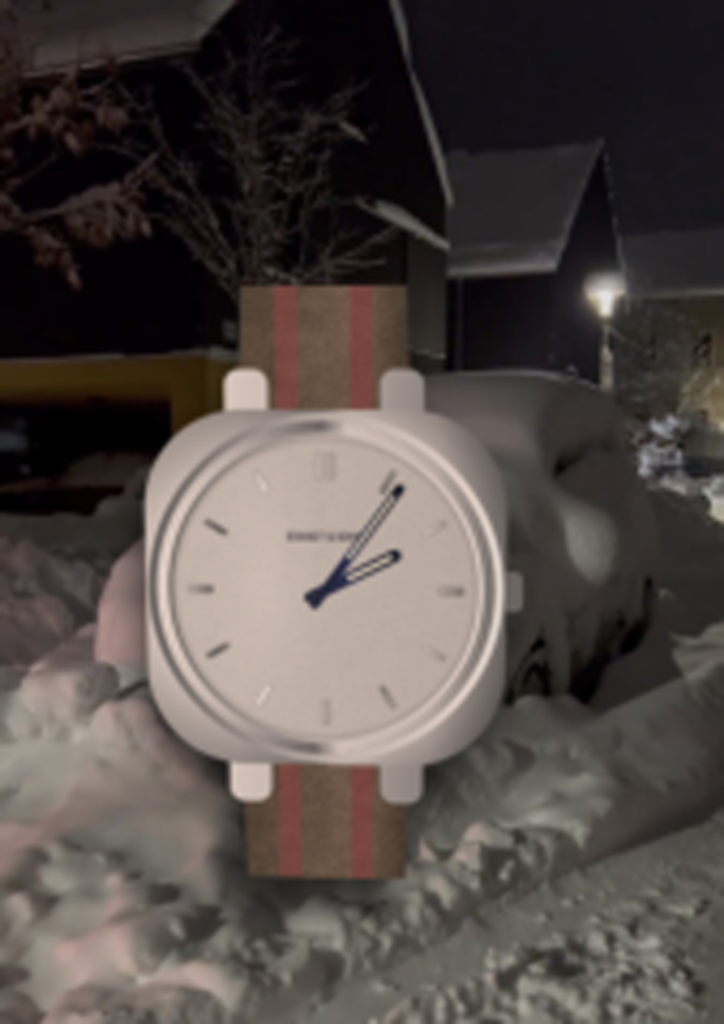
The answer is 2,06
